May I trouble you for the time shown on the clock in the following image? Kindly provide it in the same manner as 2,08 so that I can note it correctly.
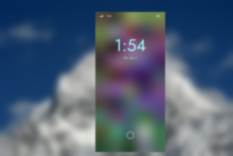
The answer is 1,54
